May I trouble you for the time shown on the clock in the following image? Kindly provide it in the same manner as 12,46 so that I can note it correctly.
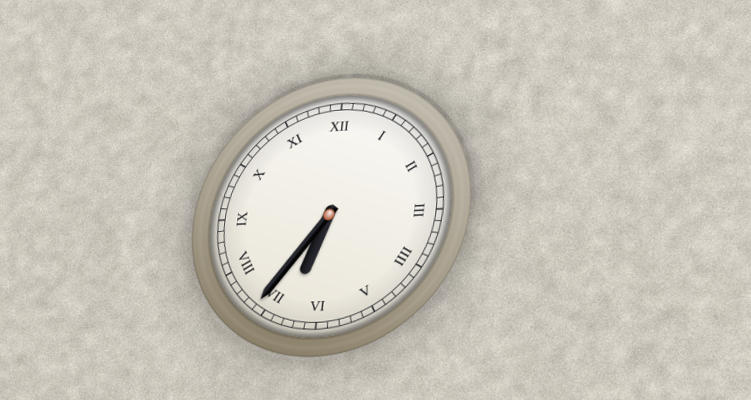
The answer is 6,36
